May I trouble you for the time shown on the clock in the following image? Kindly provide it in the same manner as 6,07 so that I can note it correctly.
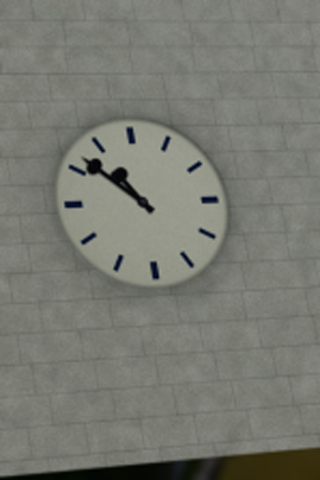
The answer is 10,52
